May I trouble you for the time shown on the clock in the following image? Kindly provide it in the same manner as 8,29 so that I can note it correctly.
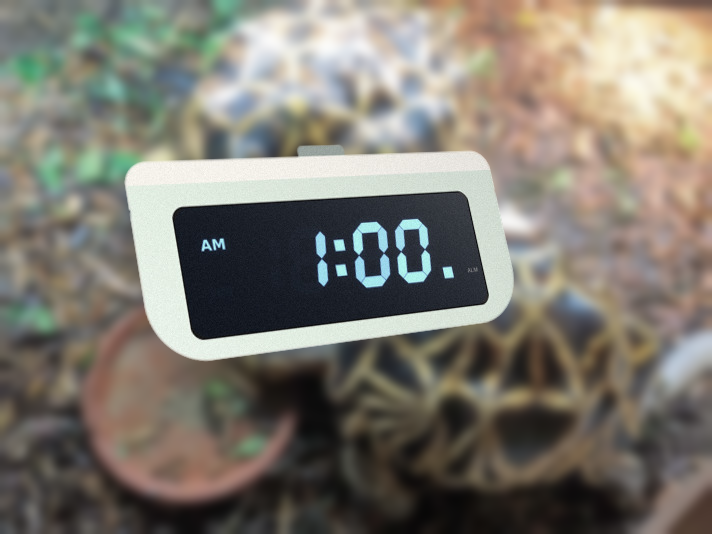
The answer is 1,00
